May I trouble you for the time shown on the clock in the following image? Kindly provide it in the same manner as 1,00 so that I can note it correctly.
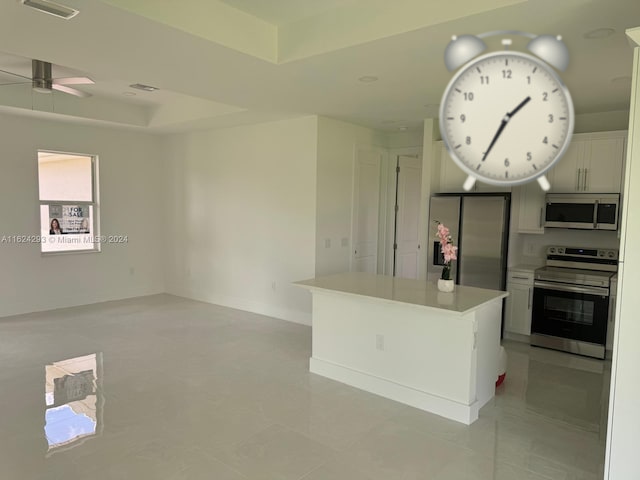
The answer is 1,35
